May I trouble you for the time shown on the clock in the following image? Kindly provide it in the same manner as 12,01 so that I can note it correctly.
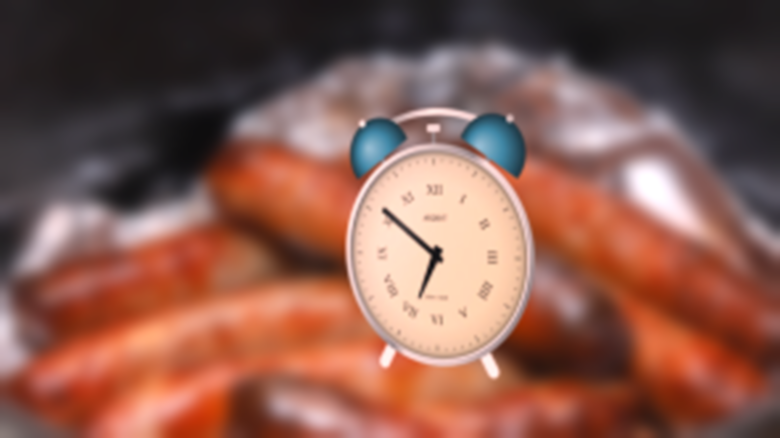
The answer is 6,51
